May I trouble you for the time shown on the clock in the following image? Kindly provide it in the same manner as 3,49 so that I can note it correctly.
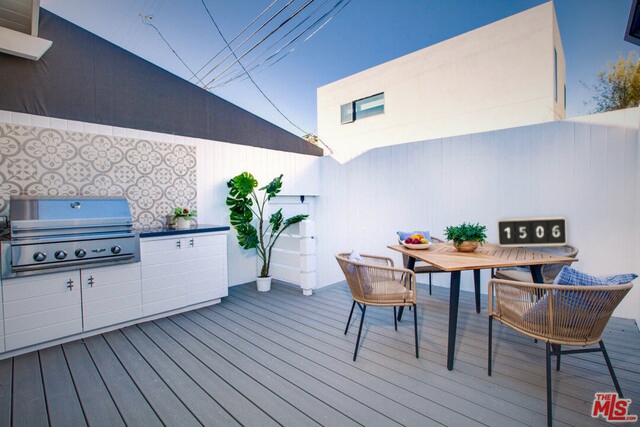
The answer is 15,06
